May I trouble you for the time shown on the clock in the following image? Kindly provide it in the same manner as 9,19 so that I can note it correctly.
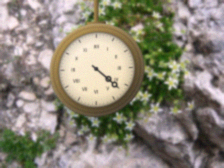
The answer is 4,22
